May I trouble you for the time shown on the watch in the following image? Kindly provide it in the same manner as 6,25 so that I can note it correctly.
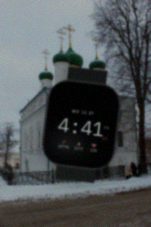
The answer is 4,41
